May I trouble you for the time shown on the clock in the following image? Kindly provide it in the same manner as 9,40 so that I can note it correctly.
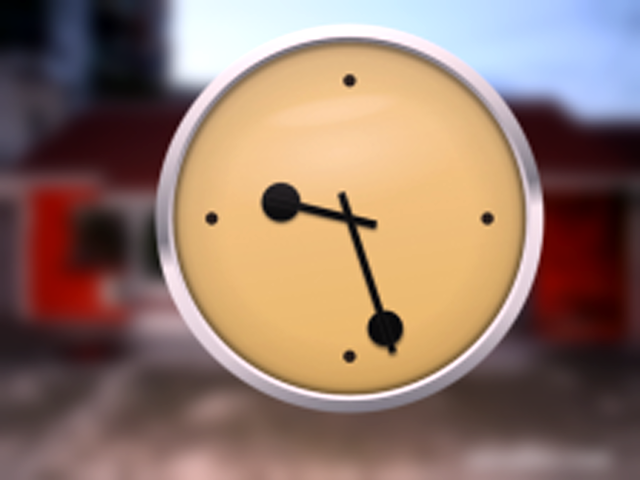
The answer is 9,27
